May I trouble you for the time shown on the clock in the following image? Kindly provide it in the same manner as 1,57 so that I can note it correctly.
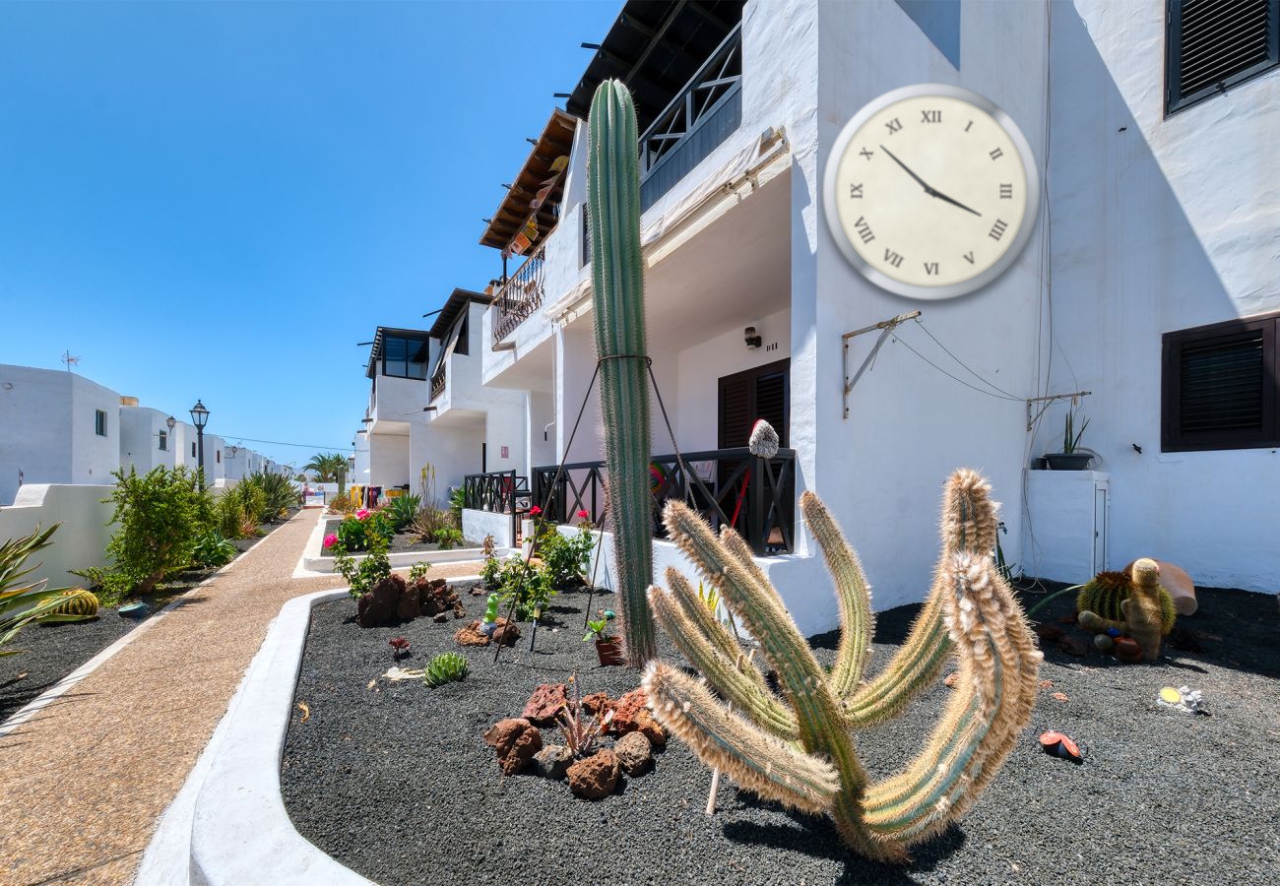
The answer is 3,52
